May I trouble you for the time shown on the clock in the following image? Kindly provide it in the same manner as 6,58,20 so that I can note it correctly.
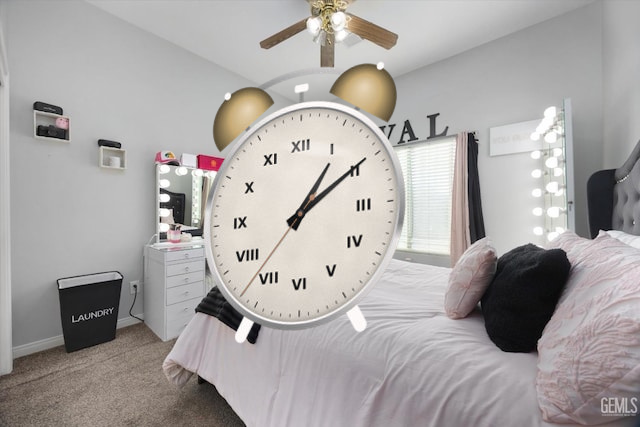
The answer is 1,09,37
